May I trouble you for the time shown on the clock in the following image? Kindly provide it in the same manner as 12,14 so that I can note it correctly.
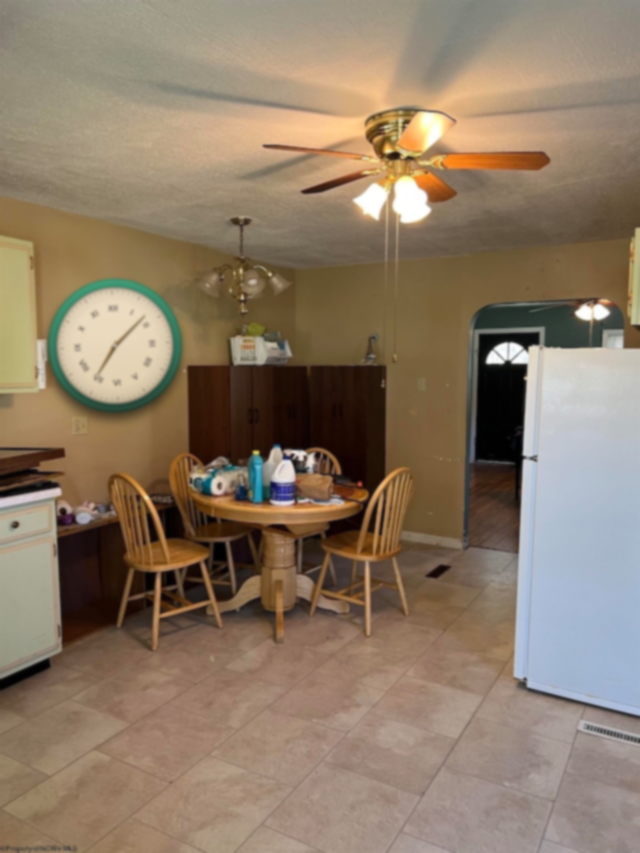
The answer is 7,08
